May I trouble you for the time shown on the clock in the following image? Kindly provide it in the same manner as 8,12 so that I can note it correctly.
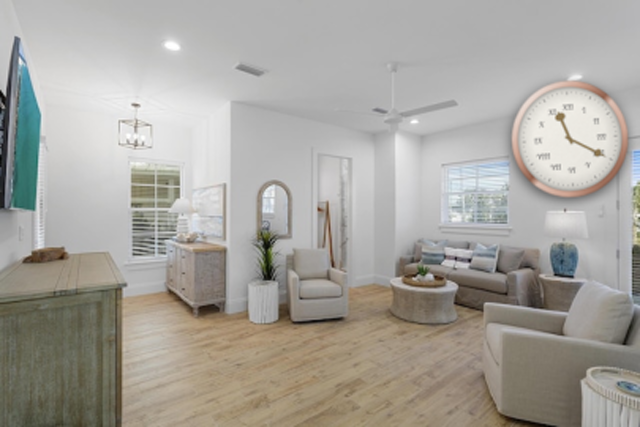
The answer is 11,20
